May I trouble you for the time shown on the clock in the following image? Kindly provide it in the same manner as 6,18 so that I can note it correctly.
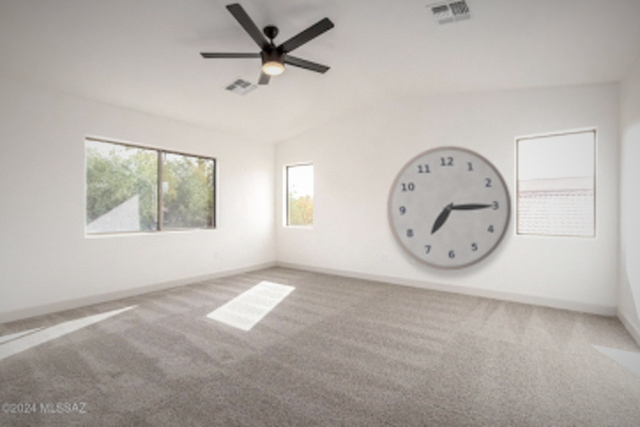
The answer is 7,15
